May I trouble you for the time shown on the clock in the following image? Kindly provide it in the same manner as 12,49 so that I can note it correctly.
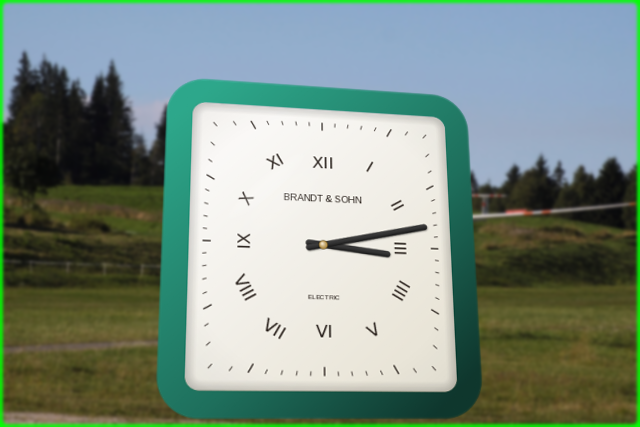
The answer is 3,13
